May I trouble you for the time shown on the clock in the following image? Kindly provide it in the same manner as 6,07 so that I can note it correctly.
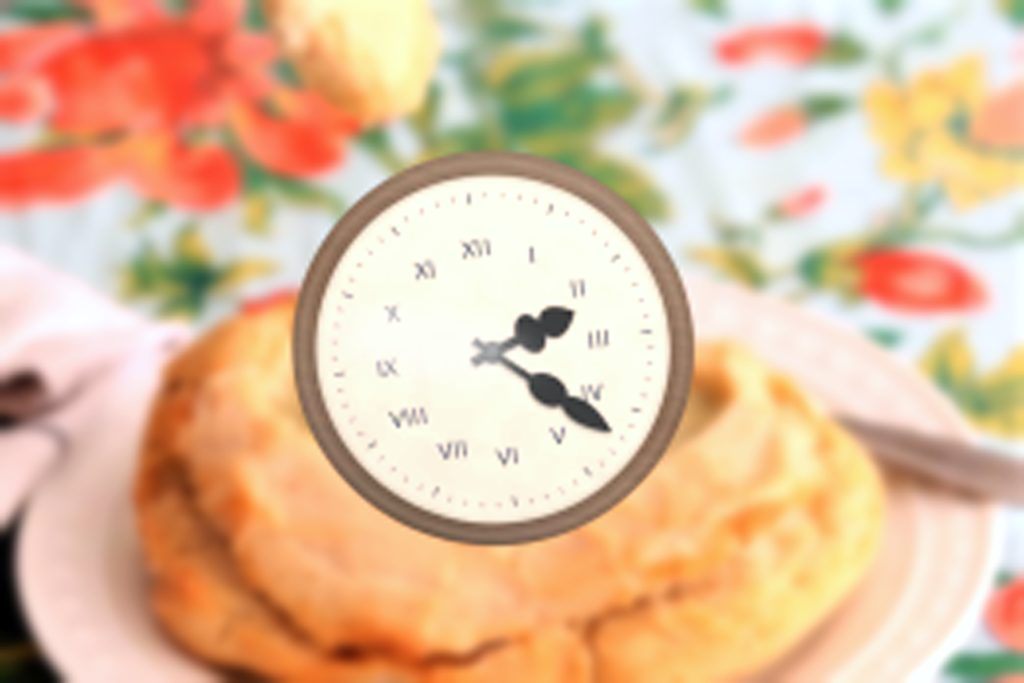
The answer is 2,22
